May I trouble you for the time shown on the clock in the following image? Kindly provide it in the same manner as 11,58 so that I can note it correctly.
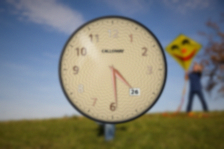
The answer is 4,29
